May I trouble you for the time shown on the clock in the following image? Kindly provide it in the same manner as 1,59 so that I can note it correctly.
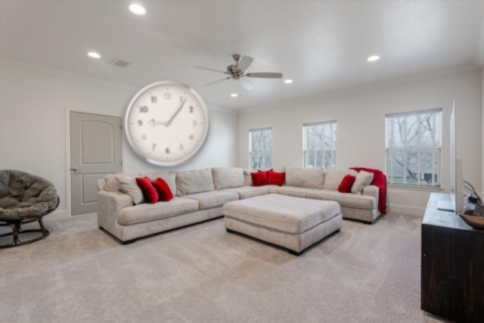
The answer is 9,06
